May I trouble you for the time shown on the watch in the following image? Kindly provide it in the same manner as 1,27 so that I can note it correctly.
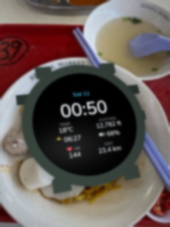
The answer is 0,50
